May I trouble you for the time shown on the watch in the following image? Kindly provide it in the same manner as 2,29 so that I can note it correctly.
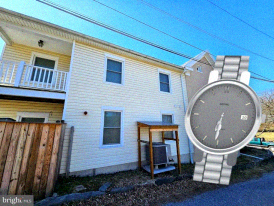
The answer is 6,31
